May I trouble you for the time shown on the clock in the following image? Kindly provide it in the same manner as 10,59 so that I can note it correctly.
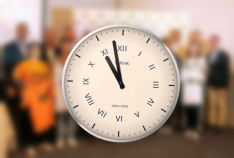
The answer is 10,58
